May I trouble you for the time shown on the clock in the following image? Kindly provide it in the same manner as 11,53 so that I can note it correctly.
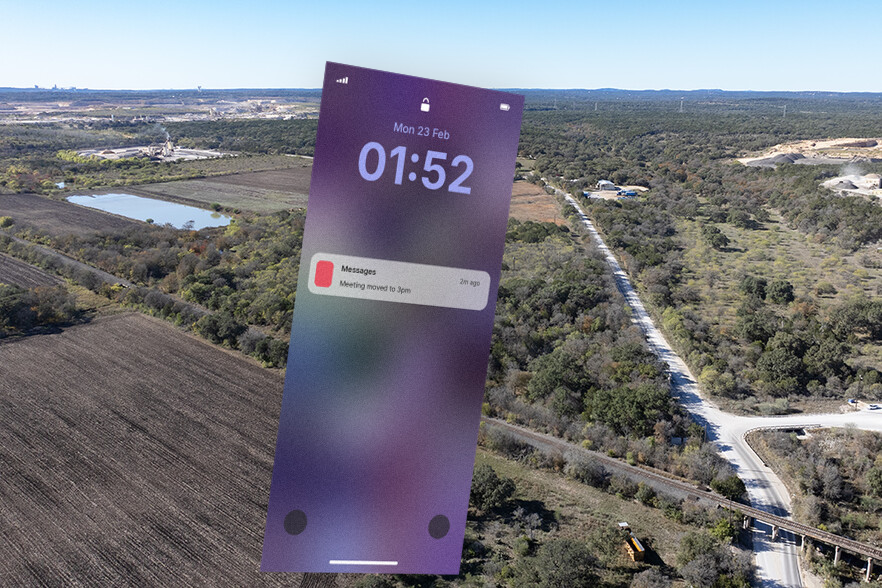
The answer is 1,52
